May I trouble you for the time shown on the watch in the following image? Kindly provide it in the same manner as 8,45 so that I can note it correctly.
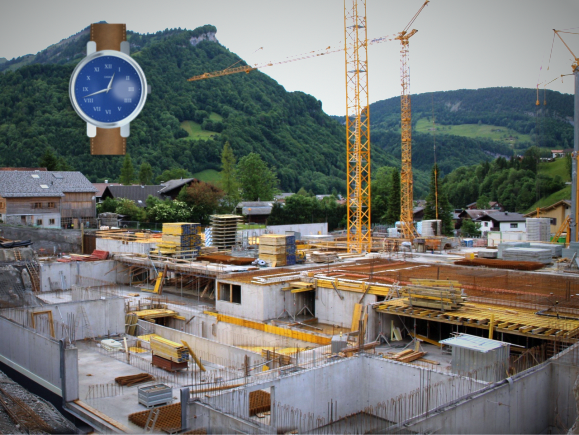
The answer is 12,42
